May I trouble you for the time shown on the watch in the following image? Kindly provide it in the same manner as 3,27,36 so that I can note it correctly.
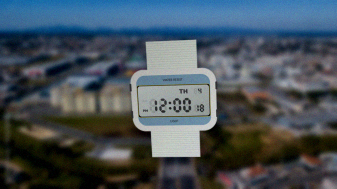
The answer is 12,00,18
